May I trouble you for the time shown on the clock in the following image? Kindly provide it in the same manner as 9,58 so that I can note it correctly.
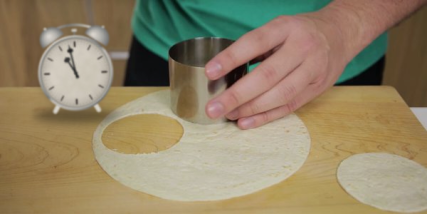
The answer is 10,58
